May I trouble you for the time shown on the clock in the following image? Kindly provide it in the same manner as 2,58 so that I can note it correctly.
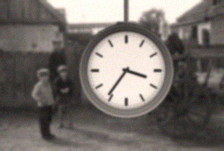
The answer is 3,36
